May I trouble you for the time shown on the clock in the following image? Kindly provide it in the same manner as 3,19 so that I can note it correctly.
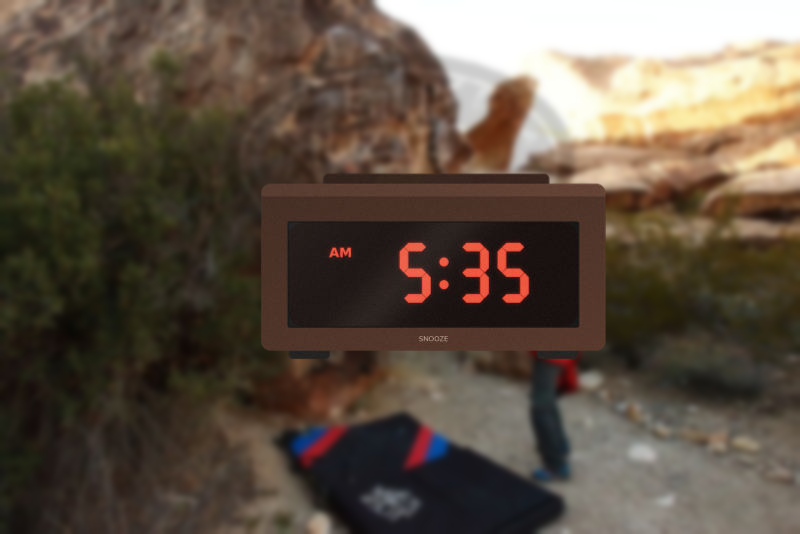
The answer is 5,35
